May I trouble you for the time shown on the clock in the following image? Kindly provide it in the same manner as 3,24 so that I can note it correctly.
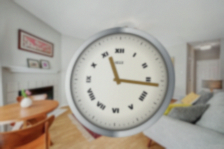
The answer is 11,16
